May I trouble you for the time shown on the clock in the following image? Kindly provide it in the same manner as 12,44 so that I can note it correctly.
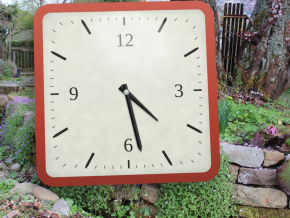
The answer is 4,28
